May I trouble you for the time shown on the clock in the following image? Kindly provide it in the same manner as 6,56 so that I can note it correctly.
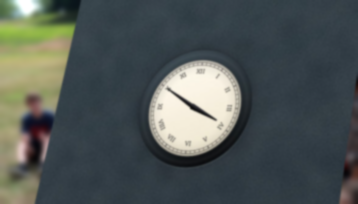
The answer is 3,50
